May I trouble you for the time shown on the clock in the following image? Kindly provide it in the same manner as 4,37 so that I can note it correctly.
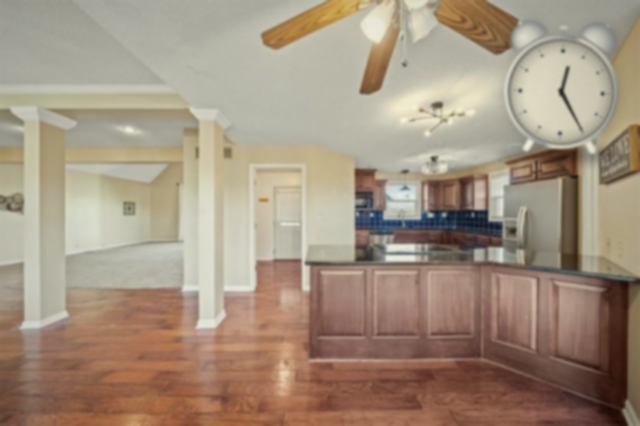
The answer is 12,25
